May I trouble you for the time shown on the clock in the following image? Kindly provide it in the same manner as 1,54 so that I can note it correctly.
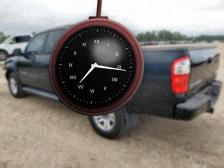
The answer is 7,16
